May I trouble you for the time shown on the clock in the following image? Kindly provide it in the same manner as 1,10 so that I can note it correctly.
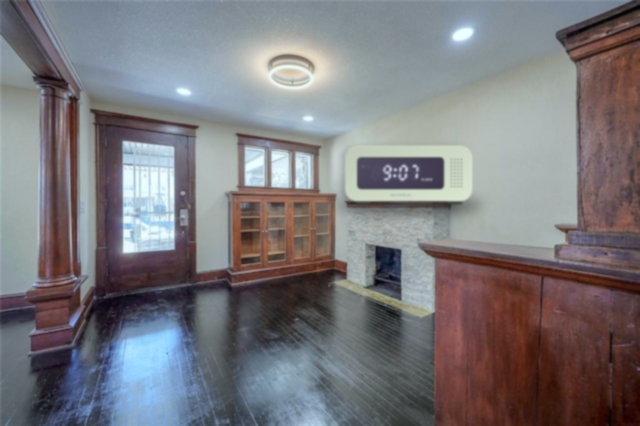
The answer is 9,07
